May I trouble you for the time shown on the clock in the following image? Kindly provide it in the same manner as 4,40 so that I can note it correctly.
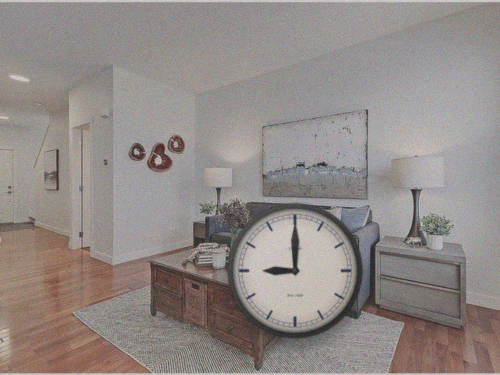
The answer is 9,00
